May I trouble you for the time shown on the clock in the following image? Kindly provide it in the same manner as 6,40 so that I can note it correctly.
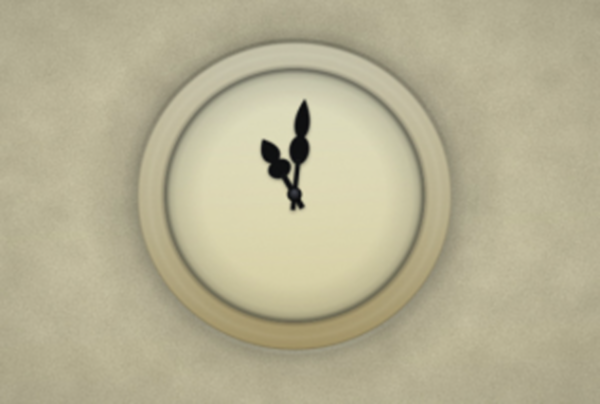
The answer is 11,01
